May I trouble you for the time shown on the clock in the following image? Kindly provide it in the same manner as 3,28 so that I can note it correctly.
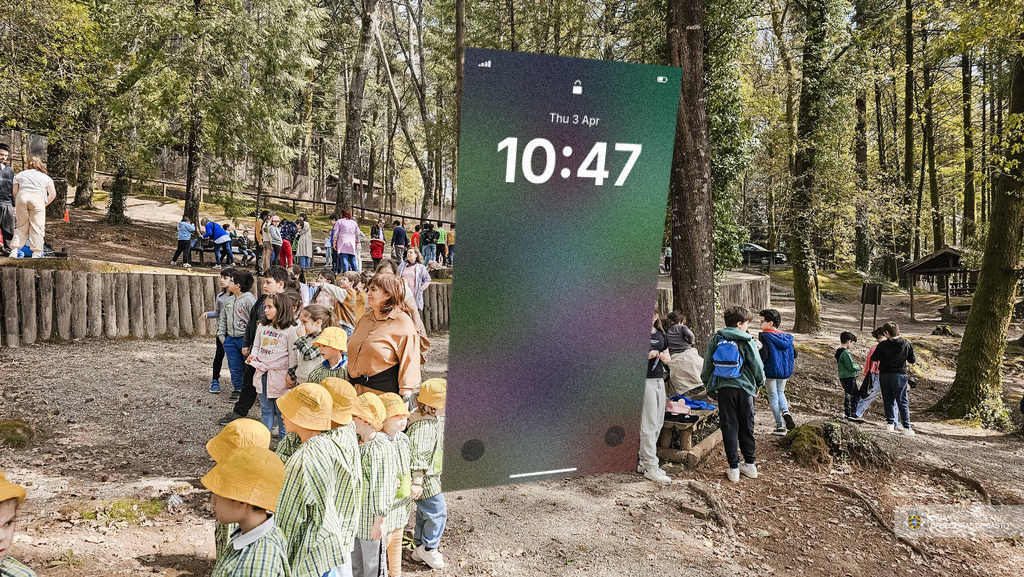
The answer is 10,47
